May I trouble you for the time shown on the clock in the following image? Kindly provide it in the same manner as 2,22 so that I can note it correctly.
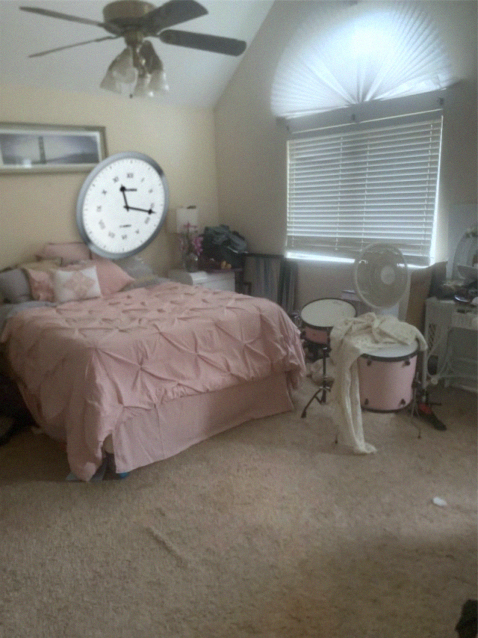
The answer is 11,17
